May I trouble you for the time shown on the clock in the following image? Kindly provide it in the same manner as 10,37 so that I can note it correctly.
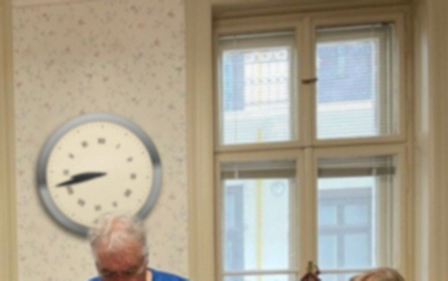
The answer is 8,42
